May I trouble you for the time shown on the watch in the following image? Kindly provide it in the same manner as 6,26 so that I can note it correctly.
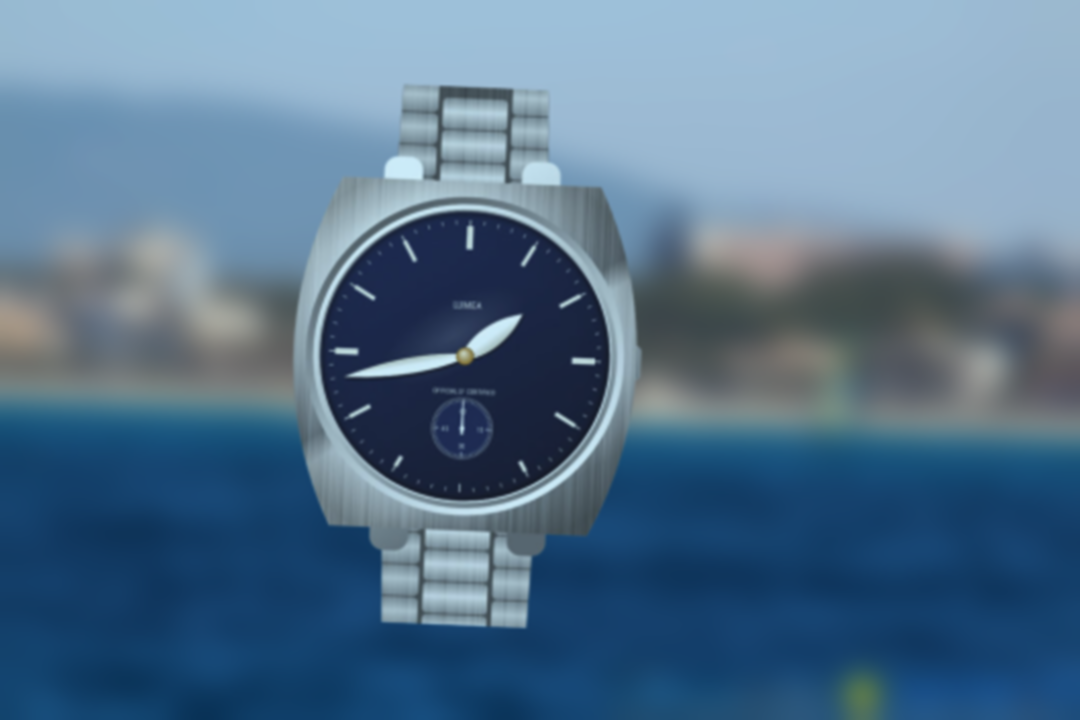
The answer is 1,43
